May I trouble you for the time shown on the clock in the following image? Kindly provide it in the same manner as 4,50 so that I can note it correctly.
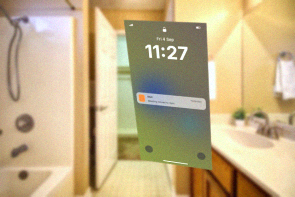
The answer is 11,27
